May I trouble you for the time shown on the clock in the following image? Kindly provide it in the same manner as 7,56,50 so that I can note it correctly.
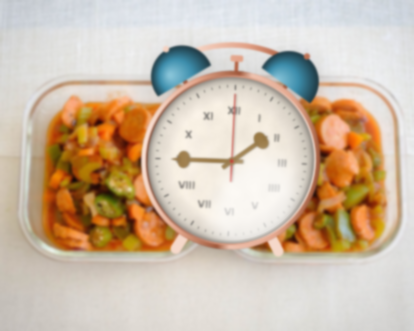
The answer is 1,45,00
